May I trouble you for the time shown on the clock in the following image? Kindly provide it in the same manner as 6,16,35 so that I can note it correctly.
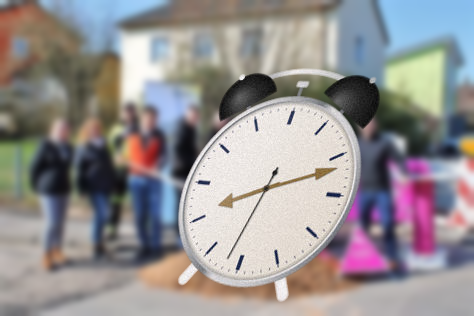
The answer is 8,11,32
